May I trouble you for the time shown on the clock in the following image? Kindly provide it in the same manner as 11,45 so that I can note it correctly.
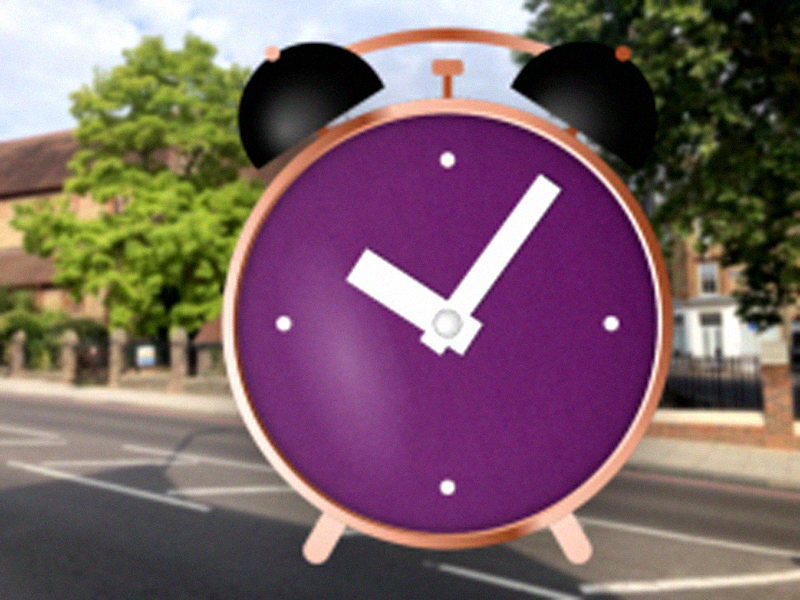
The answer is 10,06
